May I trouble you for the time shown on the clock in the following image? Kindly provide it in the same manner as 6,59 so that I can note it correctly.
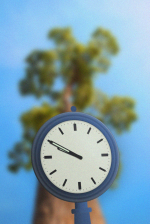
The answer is 9,50
